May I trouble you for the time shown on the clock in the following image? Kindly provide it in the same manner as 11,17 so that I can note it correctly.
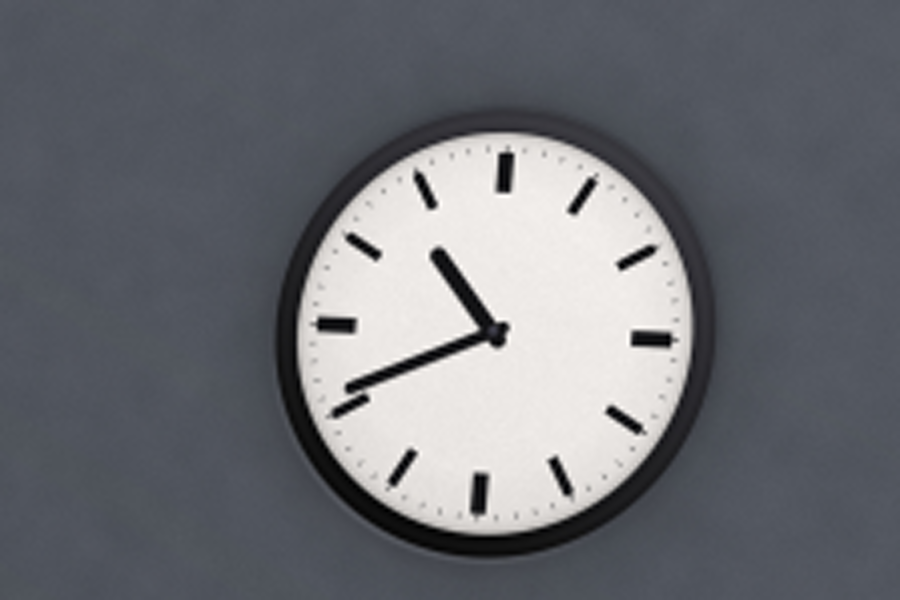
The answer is 10,41
